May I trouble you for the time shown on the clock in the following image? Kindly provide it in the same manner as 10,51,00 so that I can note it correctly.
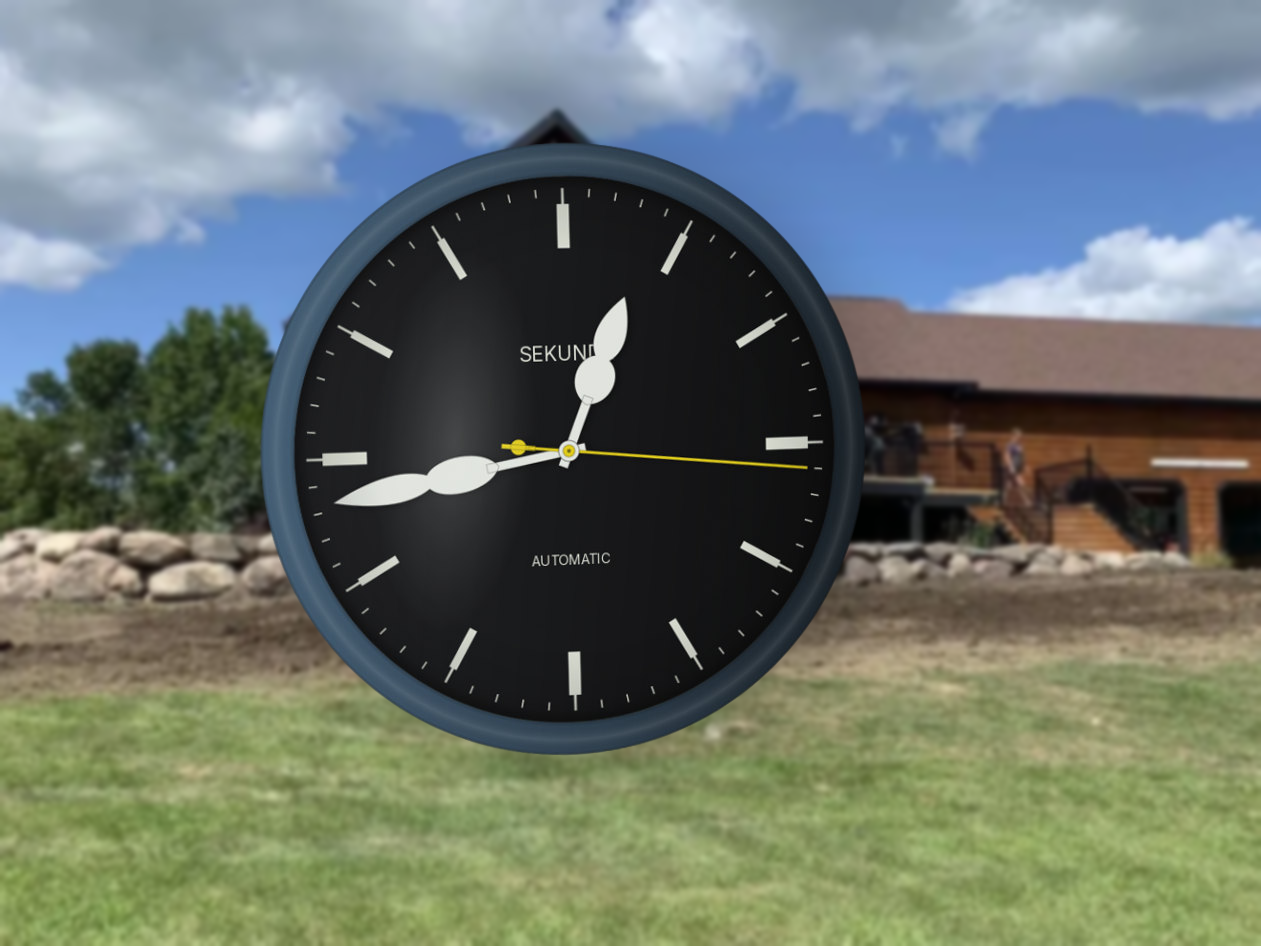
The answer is 12,43,16
